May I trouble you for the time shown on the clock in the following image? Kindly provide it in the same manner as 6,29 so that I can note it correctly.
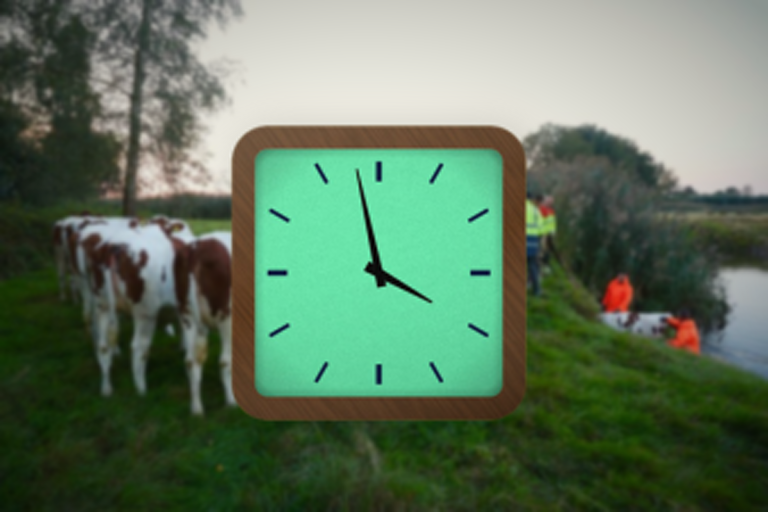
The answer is 3,58
